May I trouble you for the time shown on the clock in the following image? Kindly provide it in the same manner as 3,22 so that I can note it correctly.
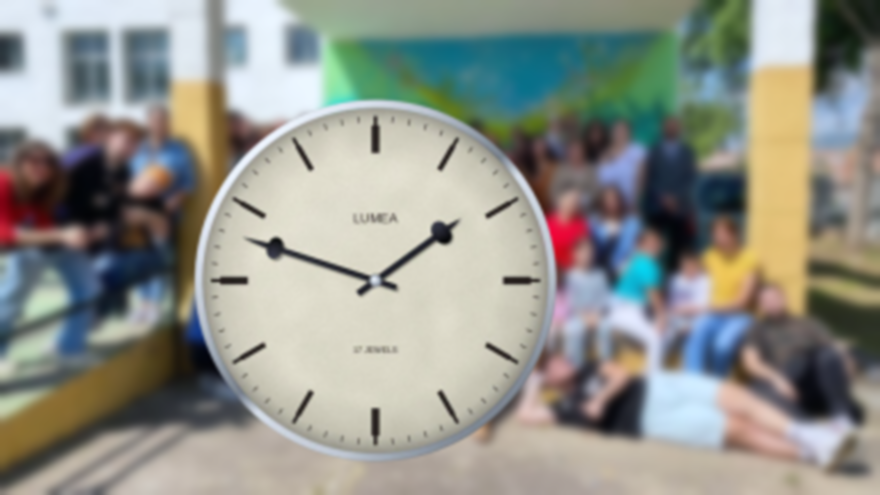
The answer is 1,48
